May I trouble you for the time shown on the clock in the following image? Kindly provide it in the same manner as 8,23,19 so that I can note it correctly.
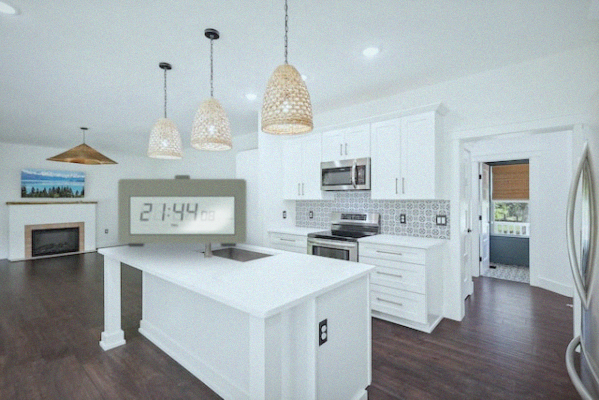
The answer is 21,44,08
